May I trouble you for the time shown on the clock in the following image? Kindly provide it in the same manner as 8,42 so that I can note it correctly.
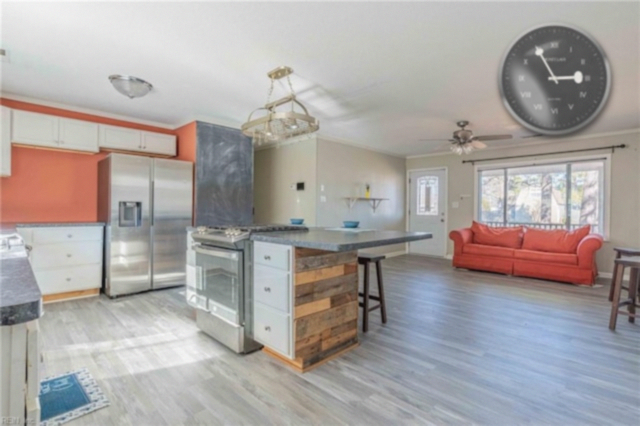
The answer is 2,55
